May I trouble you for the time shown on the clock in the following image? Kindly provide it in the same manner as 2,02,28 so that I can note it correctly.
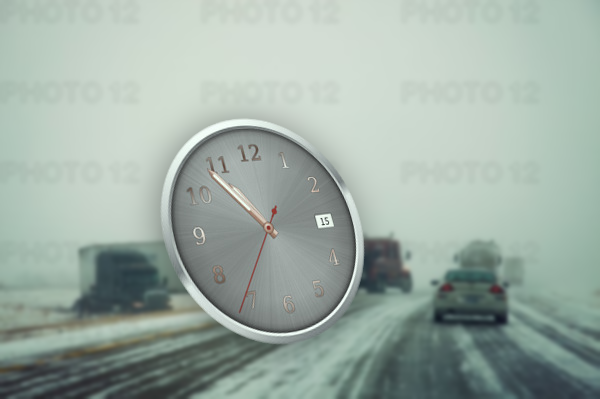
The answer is 10,53,36
